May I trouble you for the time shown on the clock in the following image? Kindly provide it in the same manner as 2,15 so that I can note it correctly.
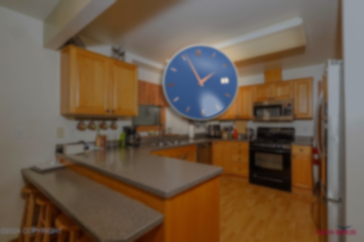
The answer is 1,56
